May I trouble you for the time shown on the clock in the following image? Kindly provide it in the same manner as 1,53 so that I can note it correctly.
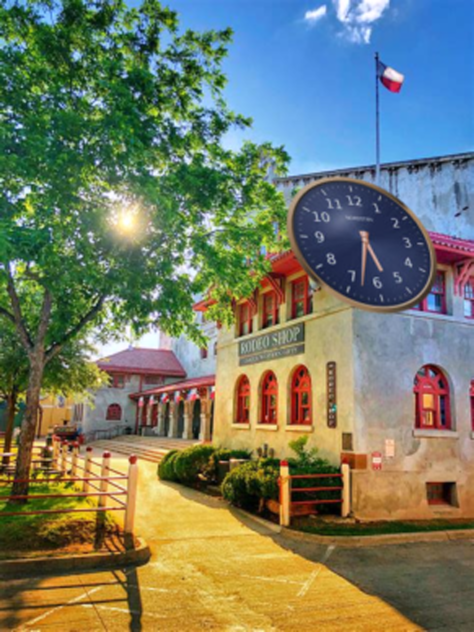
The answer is 5,33
